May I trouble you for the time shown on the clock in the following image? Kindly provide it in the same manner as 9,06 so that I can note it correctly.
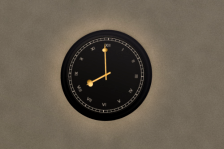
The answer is 7,59
